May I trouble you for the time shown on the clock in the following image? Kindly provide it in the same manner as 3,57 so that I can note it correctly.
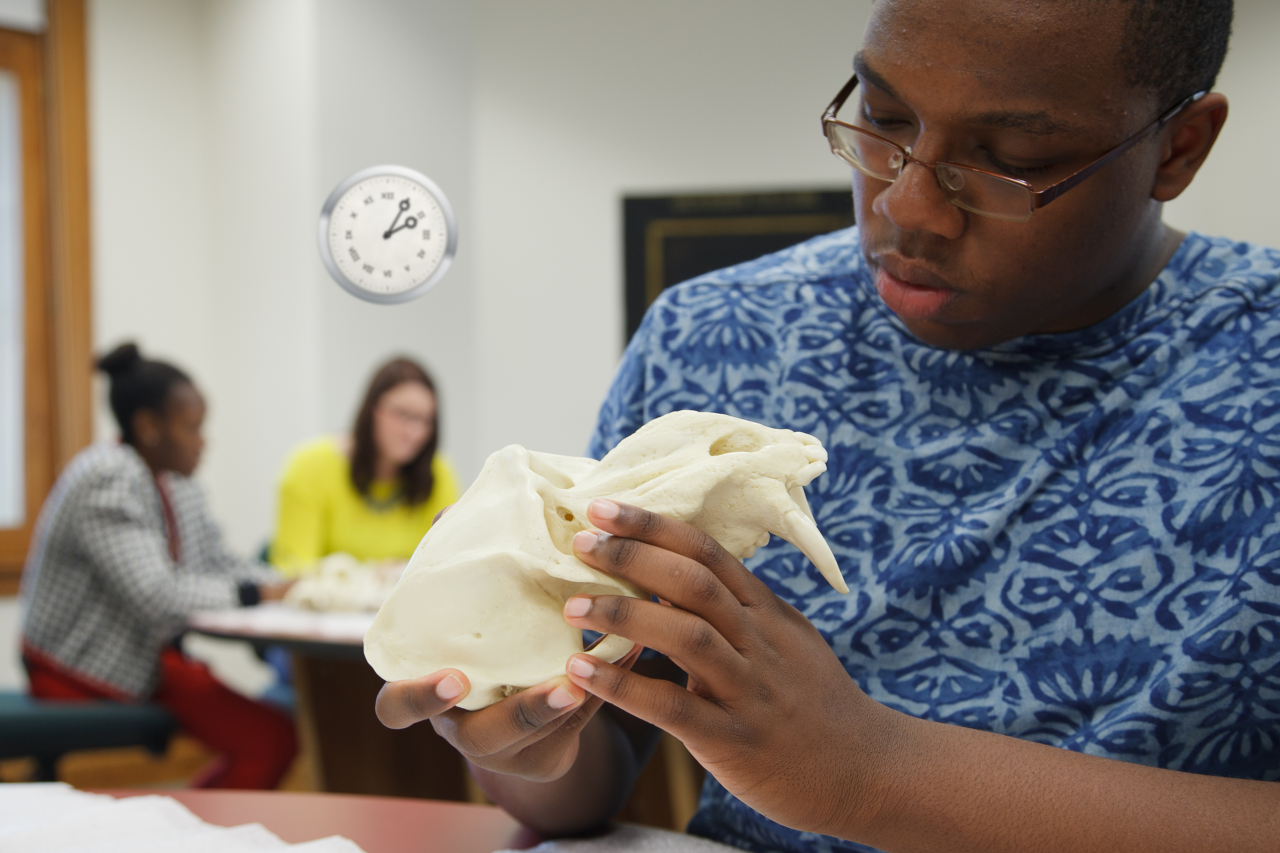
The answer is 2,05
